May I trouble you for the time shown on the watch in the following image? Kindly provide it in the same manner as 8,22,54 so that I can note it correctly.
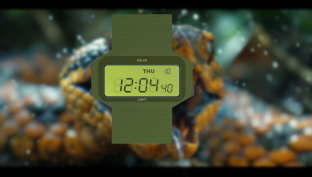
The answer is 12,04,40
